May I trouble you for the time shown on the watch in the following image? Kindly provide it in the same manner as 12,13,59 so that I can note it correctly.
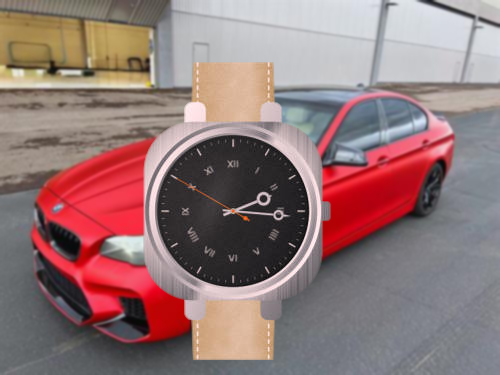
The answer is 2,15,50
